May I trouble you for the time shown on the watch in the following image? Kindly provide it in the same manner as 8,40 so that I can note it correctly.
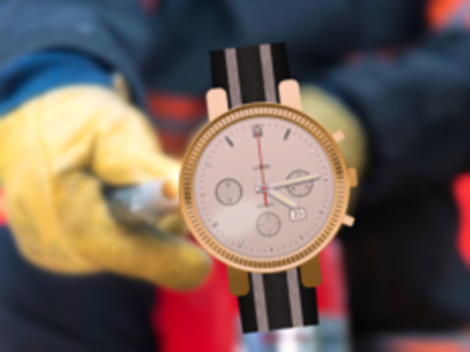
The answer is 4,14
